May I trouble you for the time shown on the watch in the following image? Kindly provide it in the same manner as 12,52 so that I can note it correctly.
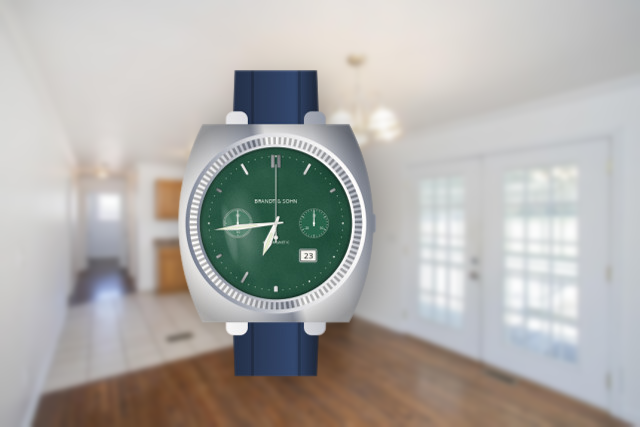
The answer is 6,44
